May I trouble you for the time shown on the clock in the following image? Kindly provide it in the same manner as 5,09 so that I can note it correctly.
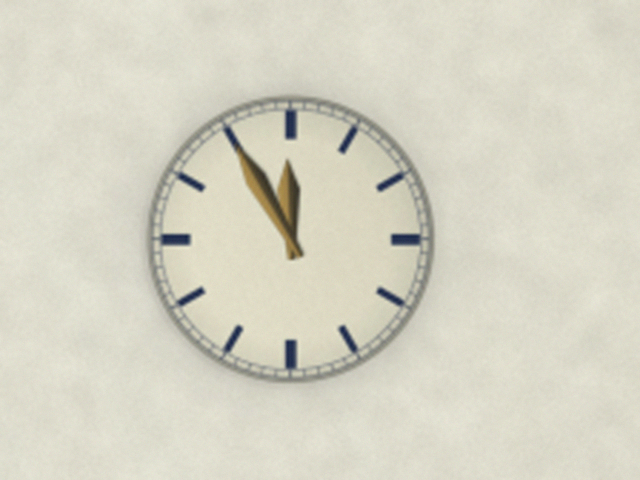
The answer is 11,55
